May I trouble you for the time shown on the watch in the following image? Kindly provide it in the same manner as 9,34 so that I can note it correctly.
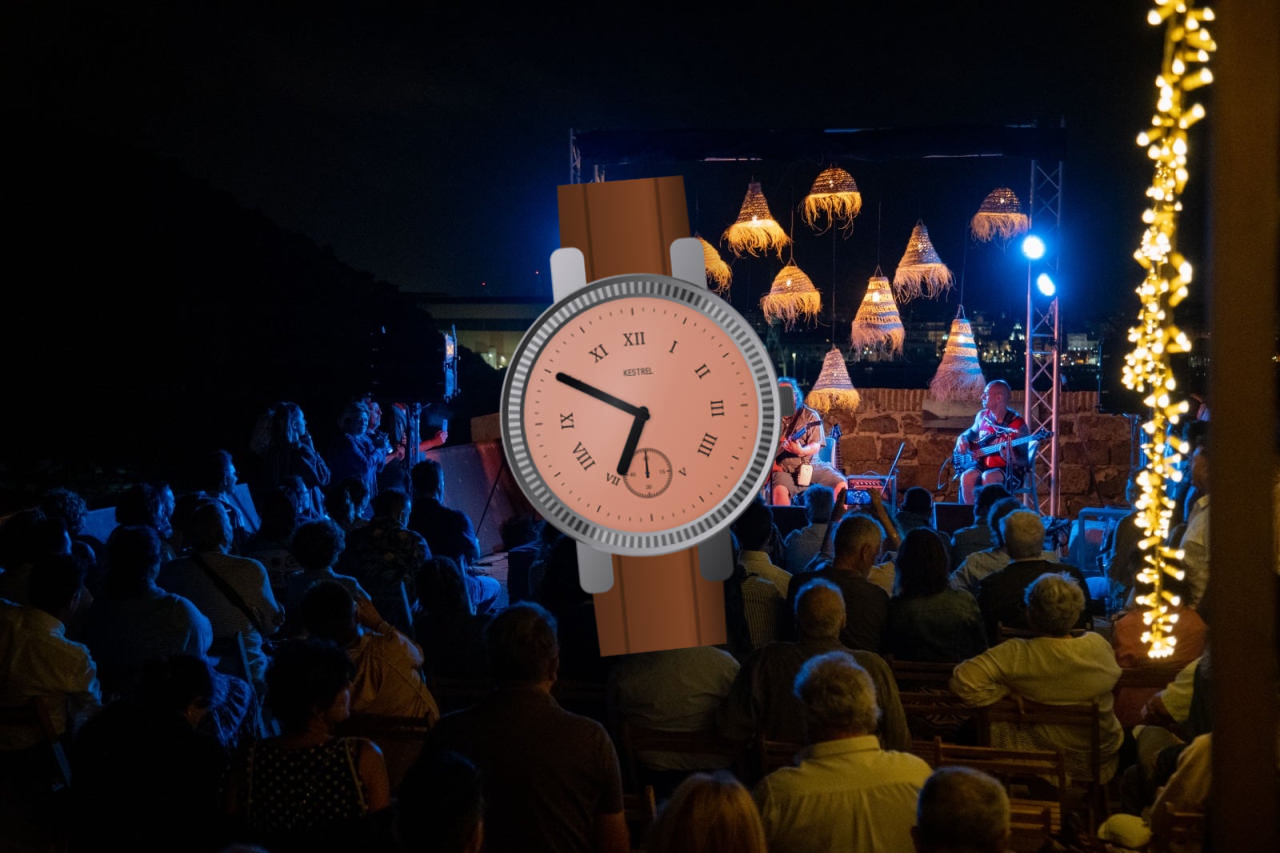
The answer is 6,50
